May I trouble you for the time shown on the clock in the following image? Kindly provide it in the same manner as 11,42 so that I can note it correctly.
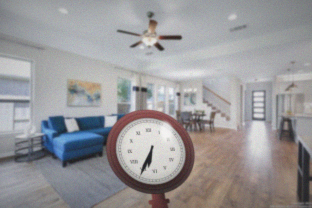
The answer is 6,35
